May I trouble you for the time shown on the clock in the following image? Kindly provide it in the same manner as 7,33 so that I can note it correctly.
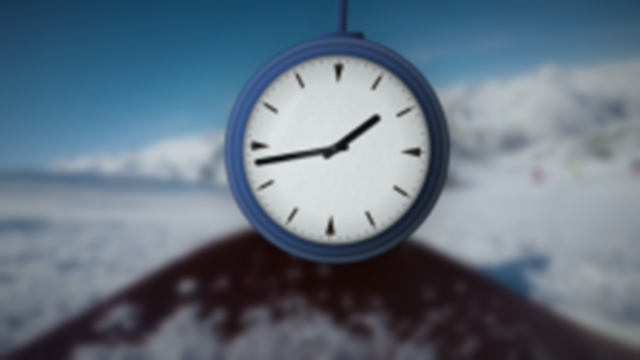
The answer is 1,43
